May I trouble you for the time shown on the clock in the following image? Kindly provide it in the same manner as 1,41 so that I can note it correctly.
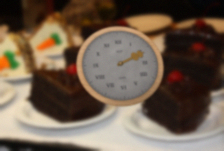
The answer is 2,11
